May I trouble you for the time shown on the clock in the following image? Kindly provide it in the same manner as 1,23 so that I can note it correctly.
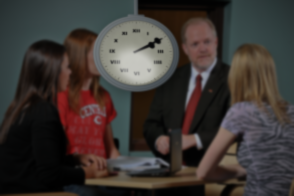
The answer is 2,10
